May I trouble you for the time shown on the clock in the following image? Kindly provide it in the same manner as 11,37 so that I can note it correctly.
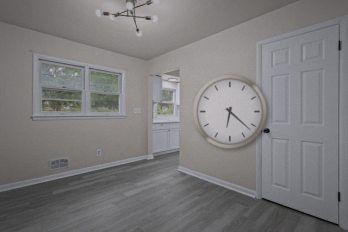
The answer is 6,22
